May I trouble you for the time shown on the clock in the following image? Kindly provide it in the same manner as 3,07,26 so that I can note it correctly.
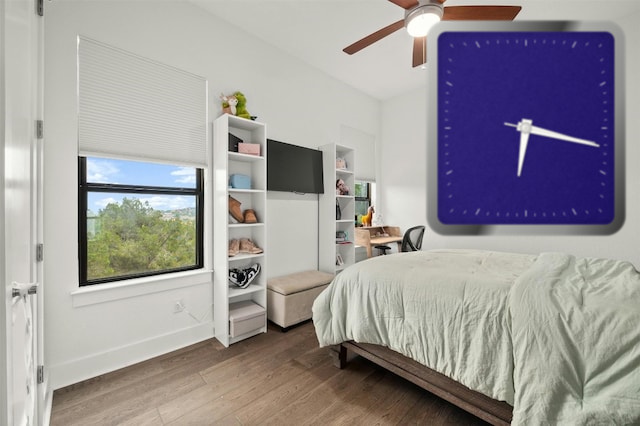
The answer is 6,17,17
